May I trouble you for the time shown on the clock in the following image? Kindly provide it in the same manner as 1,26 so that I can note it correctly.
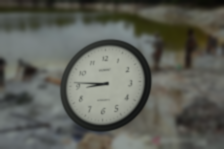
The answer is 8,46
